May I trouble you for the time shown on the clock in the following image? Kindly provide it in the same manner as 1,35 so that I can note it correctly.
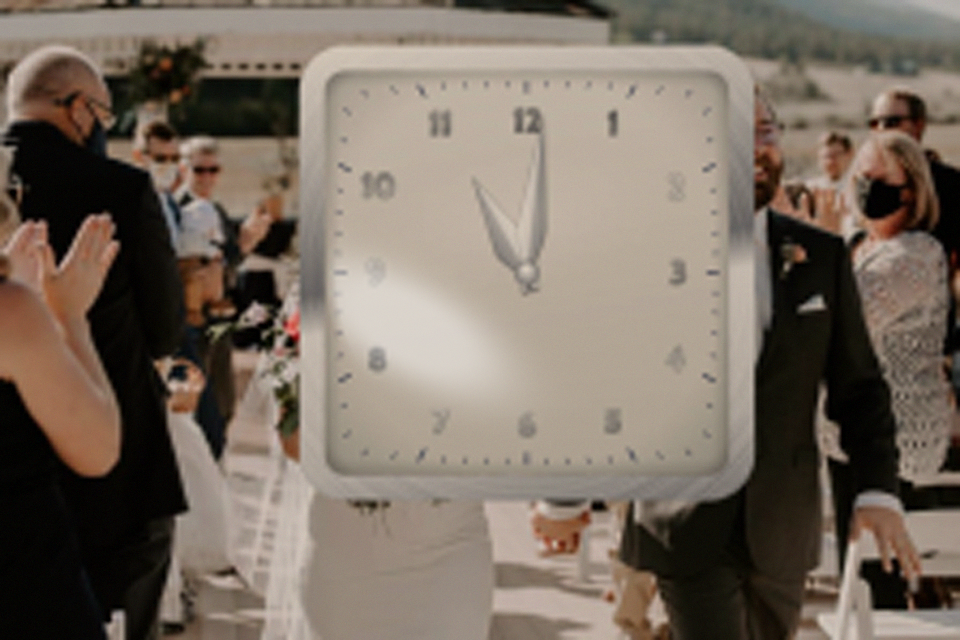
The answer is 11,01
